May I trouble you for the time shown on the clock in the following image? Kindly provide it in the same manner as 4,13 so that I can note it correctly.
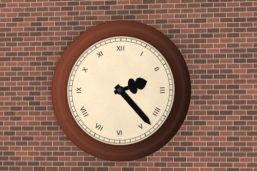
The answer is 2,23
